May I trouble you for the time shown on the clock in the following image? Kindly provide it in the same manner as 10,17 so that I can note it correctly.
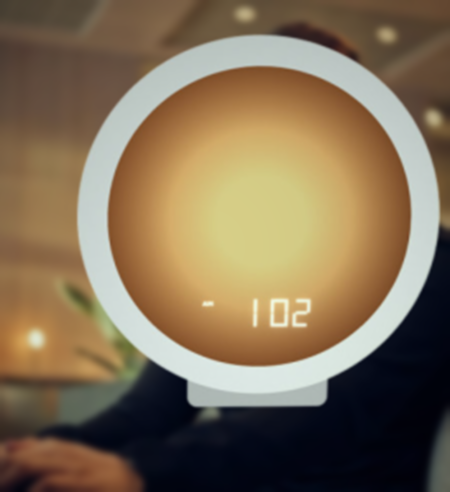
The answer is 1,02
